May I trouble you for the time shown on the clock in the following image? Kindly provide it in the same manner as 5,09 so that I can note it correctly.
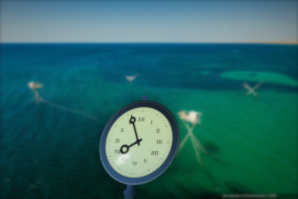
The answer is 7,56
